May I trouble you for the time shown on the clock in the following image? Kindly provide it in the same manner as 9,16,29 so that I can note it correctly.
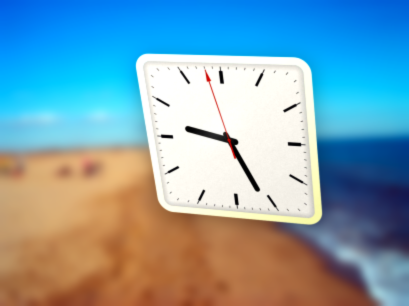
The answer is 9,25,58
